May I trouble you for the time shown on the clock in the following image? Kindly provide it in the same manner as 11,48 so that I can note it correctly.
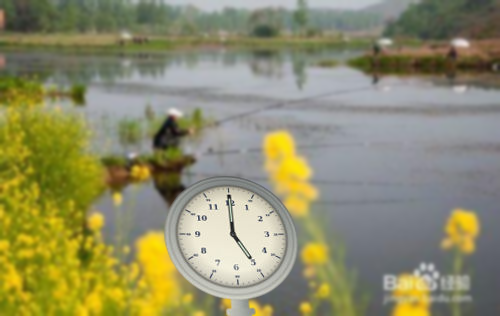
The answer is 5,00
